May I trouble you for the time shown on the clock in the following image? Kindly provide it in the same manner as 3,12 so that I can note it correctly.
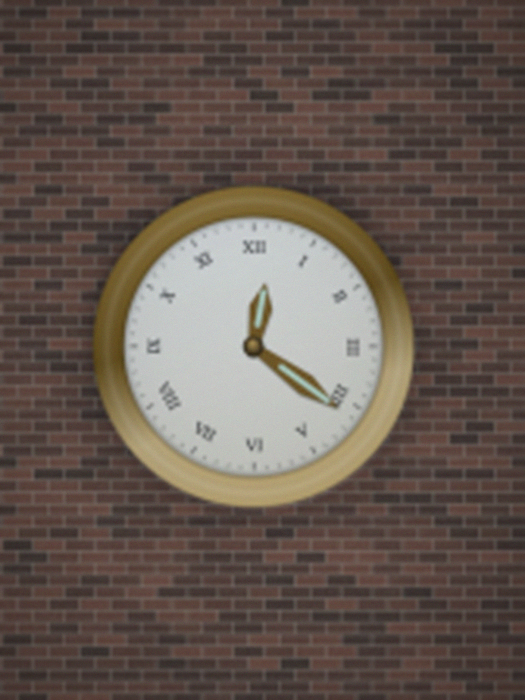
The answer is 12,21
